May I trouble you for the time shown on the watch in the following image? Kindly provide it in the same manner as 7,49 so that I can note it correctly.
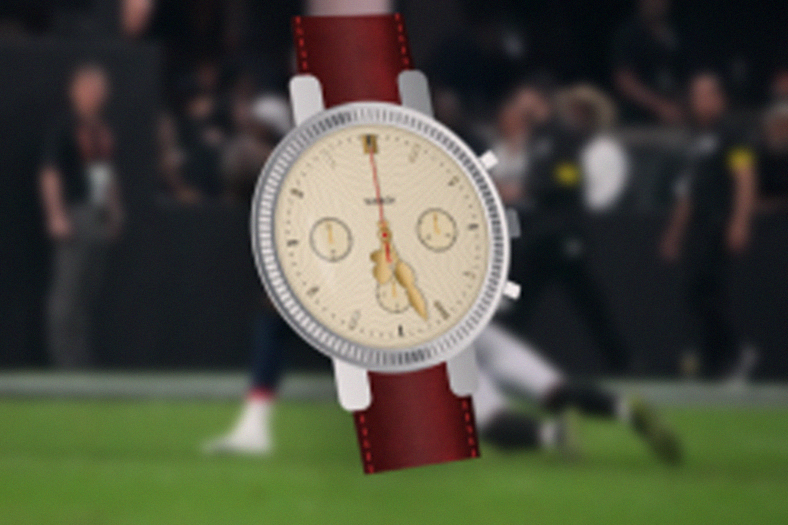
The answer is 6,27
